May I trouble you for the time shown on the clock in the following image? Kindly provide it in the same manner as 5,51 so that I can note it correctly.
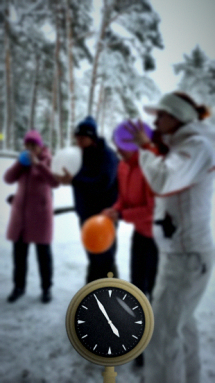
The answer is 4,55
